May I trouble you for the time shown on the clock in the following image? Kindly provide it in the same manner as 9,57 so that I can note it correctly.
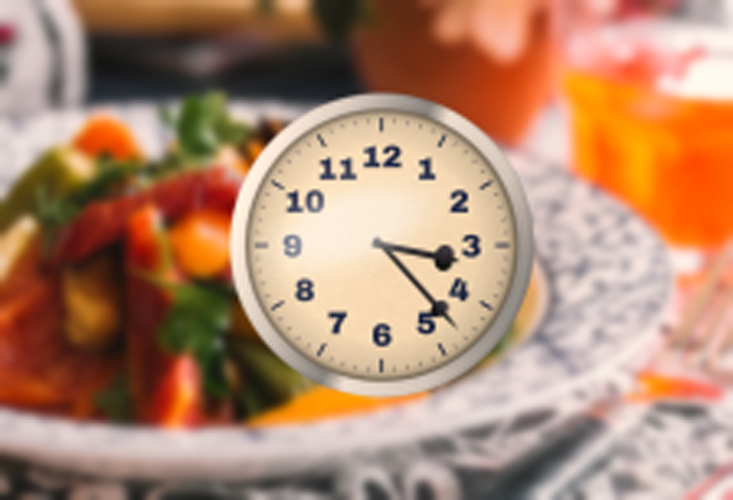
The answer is 3,23
